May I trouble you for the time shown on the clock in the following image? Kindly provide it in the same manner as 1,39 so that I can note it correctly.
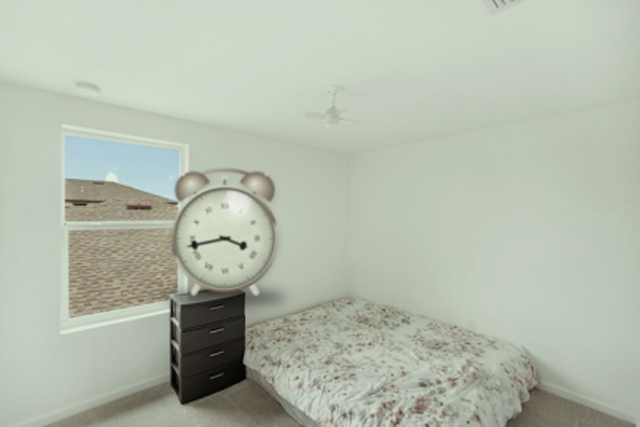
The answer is 3,43
